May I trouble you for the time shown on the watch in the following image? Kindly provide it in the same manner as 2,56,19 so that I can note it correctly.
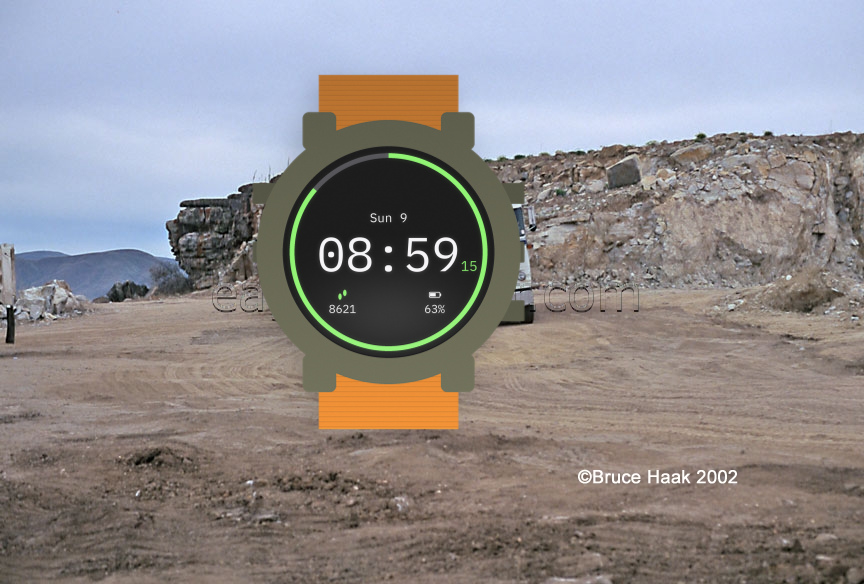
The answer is 8,59,15
